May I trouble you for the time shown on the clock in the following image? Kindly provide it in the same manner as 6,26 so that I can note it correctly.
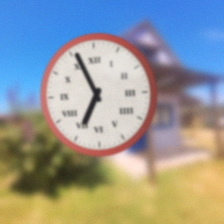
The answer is 6,56
